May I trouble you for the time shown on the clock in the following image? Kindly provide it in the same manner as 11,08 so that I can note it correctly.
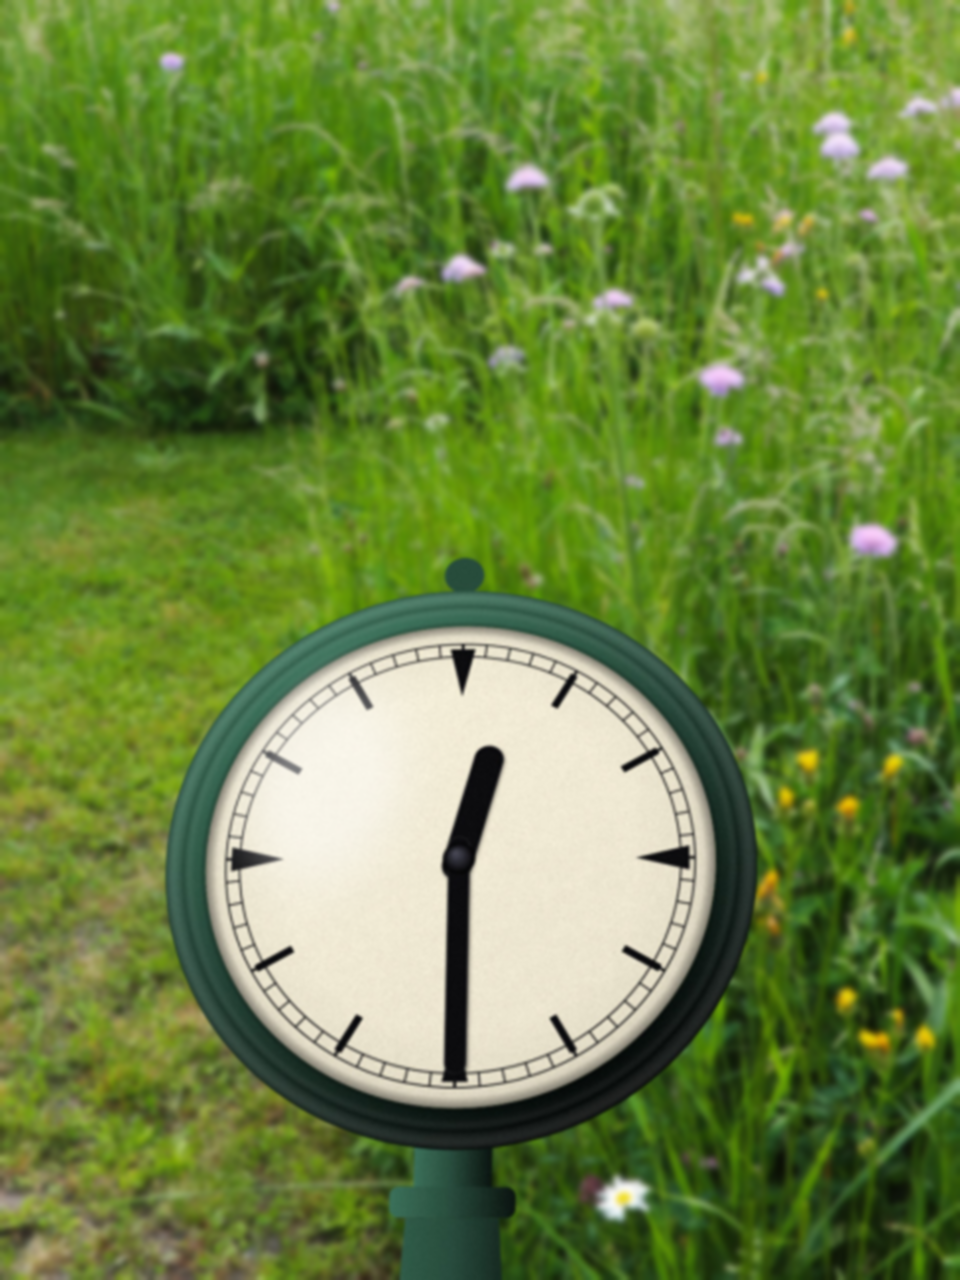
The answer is 12,30
